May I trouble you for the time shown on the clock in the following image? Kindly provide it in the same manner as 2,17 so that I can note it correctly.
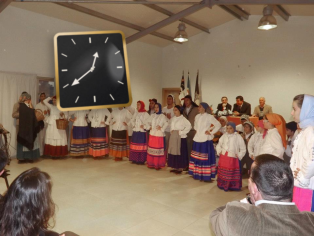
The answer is 12,39
